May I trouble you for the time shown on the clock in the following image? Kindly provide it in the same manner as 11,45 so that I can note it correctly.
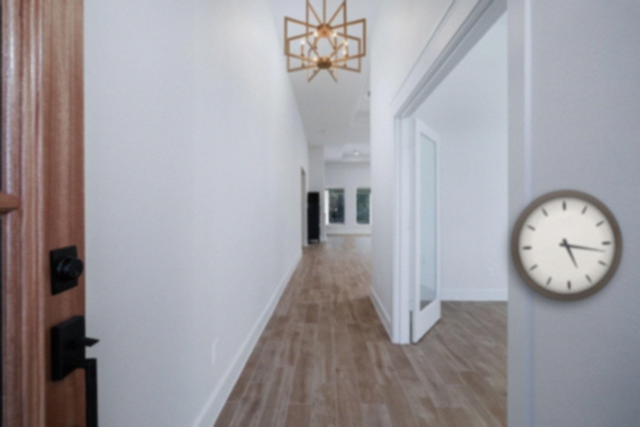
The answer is 5,17
